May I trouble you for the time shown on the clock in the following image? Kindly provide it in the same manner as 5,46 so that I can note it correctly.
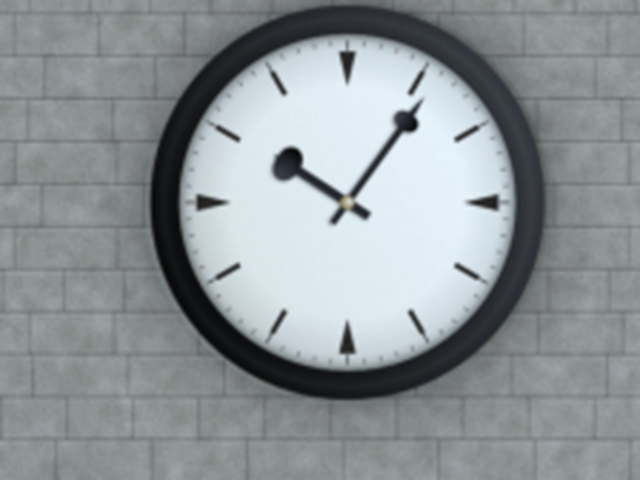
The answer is 10,06
